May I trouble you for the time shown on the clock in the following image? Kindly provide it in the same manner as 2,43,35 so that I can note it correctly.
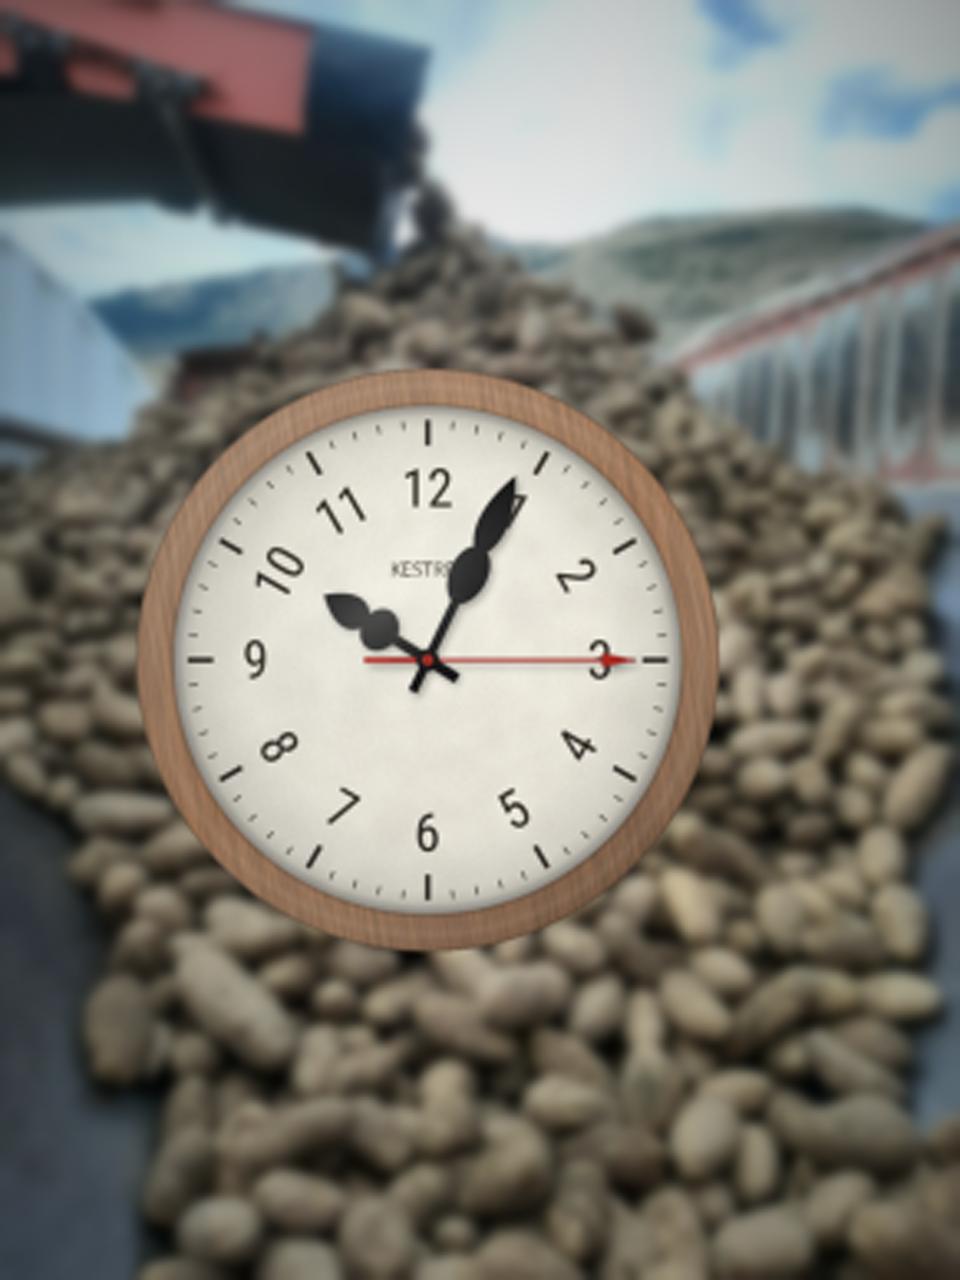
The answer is 10,04,15
